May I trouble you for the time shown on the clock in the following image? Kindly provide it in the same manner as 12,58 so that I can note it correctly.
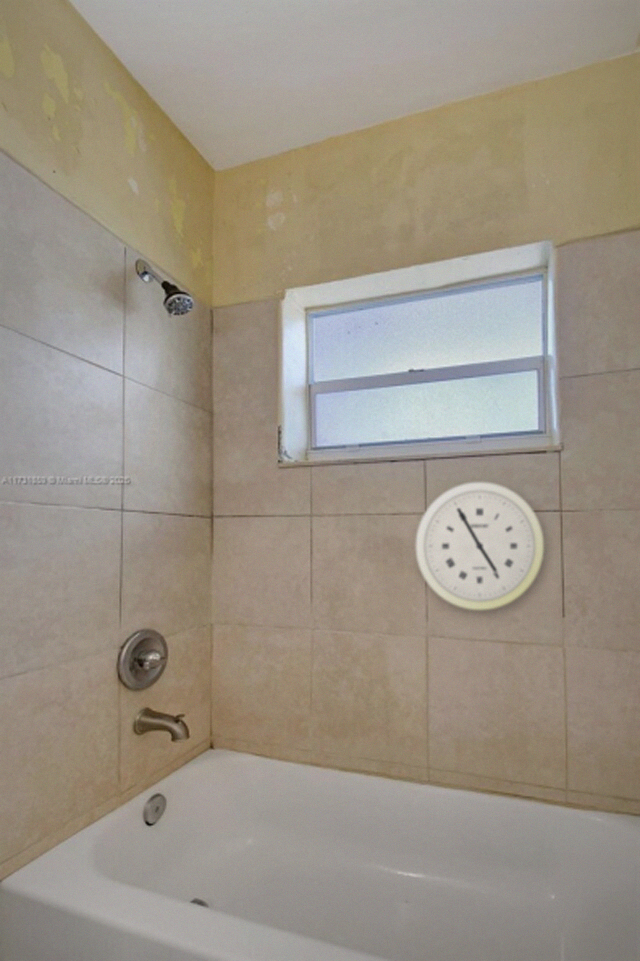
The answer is 4,55
